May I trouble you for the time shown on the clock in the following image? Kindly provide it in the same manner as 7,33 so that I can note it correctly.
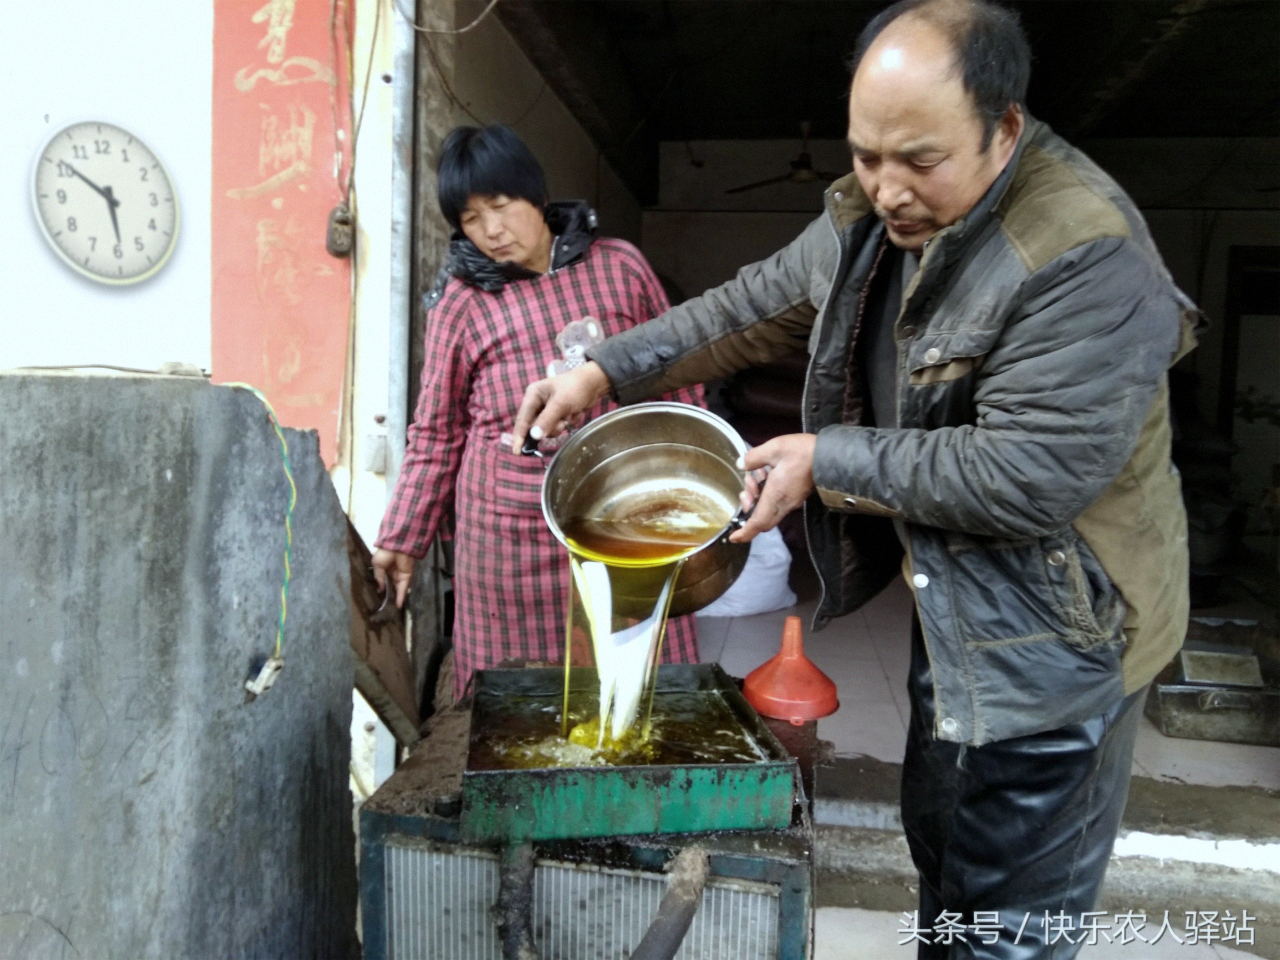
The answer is 5,51
